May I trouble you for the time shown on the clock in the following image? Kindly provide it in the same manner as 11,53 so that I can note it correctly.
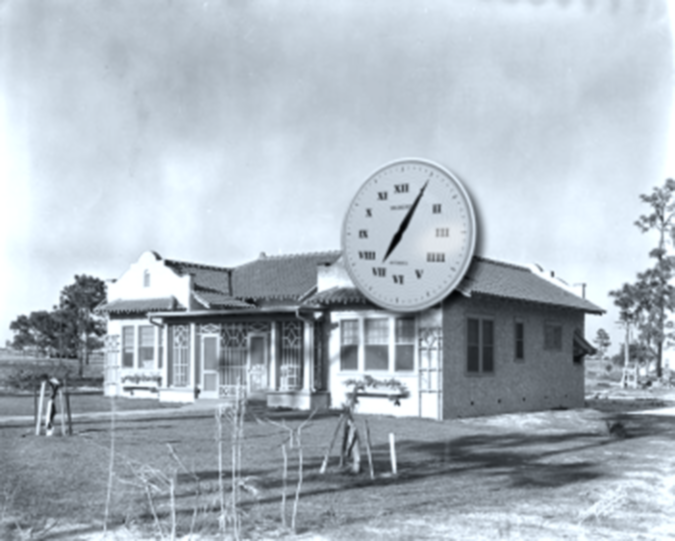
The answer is 7,05
